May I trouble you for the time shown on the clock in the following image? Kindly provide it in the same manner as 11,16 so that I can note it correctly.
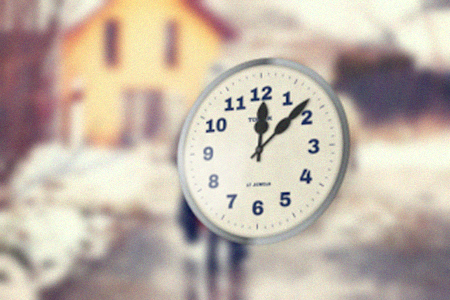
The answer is 12,08
